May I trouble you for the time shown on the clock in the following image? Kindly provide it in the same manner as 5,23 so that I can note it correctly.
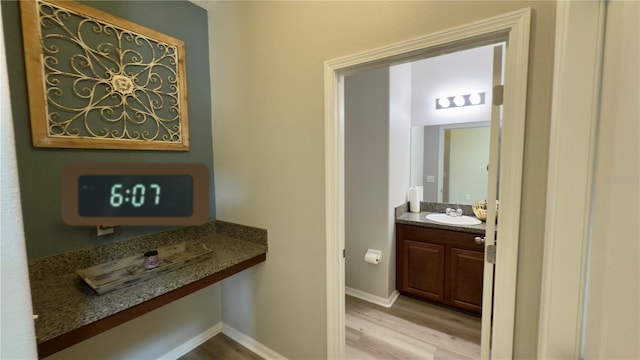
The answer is 6,07
